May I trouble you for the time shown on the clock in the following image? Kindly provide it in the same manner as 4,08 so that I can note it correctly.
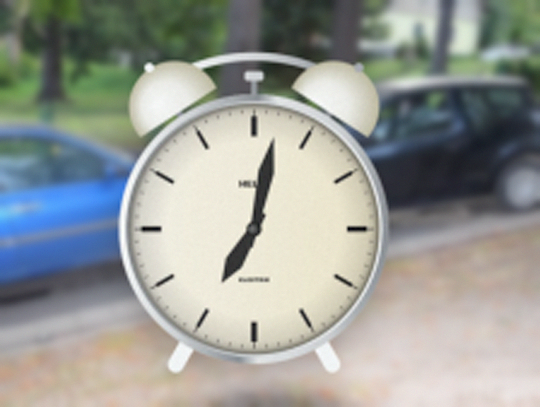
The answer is 7,02
